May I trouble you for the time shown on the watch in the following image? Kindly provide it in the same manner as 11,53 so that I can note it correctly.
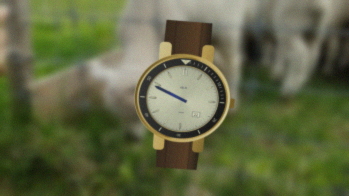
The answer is 9,49
